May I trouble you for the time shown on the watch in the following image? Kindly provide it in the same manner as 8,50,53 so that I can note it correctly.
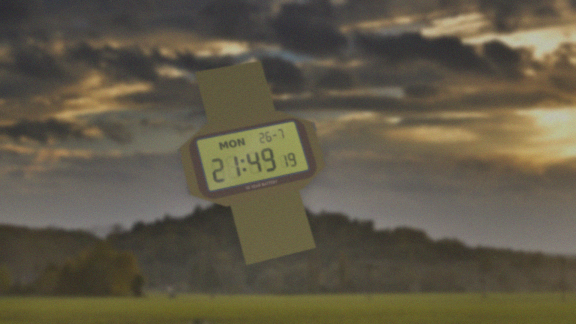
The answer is 21,49,19
